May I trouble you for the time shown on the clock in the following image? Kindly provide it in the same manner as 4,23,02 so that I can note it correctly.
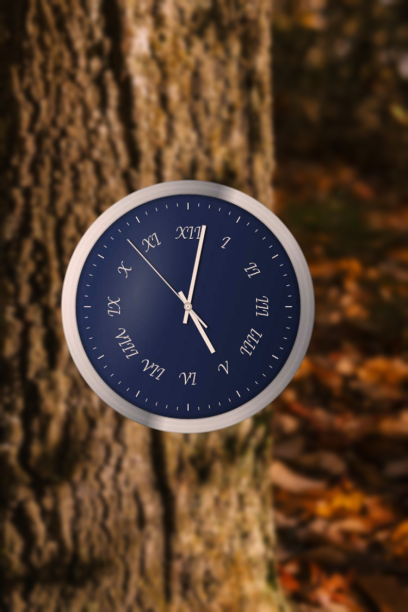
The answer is 5,01,53
